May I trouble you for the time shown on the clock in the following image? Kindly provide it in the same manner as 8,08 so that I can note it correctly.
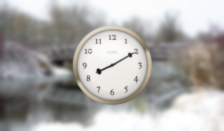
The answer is 8,10
